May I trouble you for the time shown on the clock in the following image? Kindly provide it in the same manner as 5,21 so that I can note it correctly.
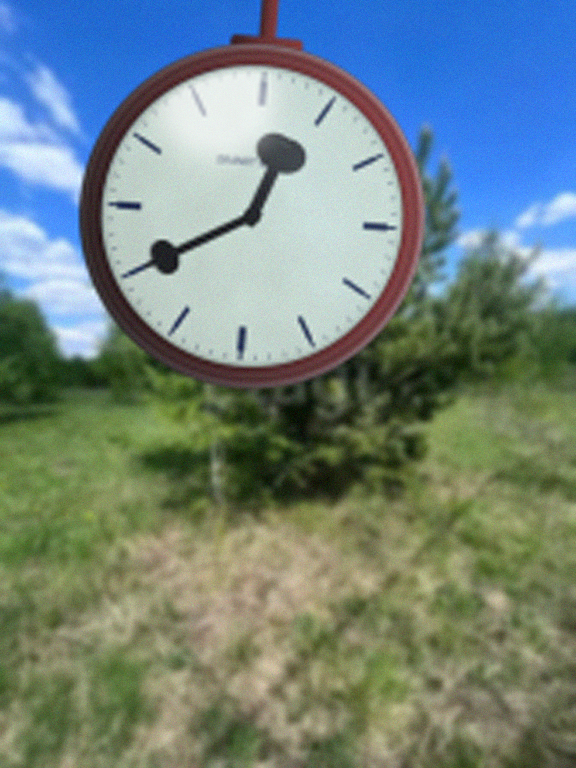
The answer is 12,40
